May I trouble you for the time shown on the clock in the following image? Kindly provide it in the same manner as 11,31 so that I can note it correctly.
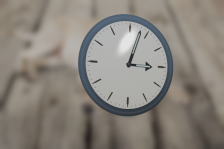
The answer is 3,03
